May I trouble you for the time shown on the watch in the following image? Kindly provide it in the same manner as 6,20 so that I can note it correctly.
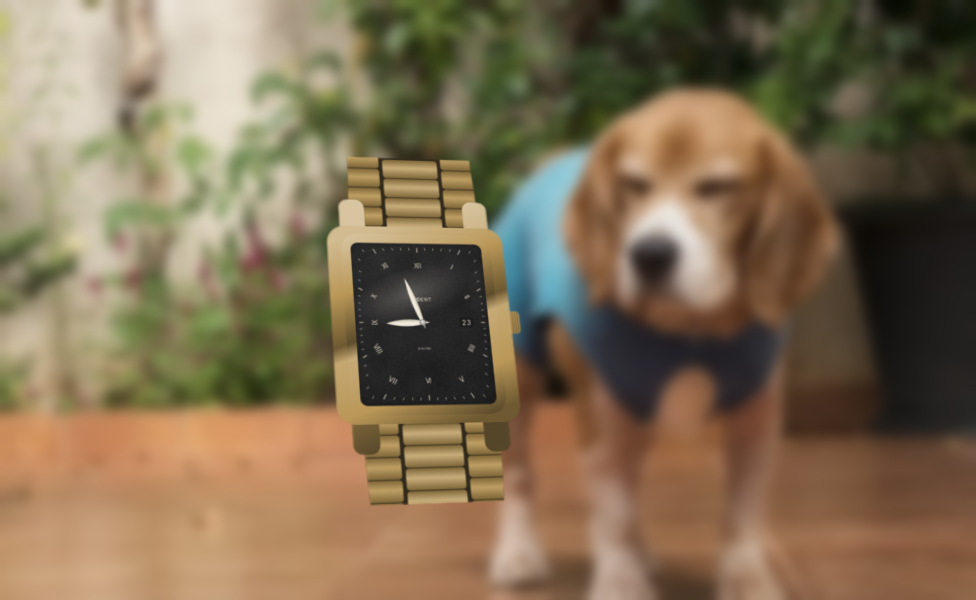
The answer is 8,57
